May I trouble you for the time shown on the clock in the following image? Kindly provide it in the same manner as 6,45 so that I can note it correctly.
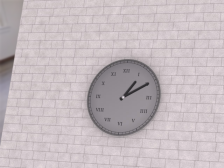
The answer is 1,10
